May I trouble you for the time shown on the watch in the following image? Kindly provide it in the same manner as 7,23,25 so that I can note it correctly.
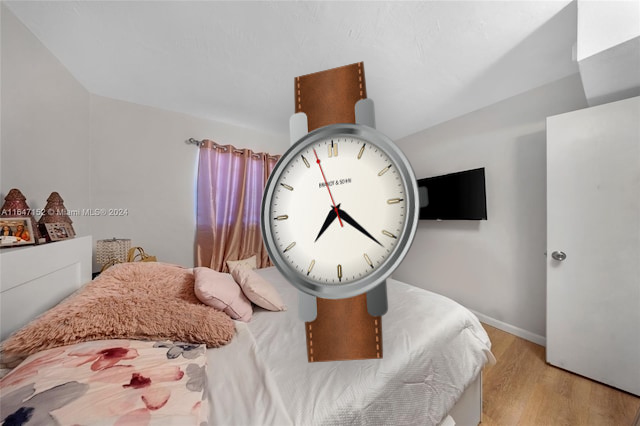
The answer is 7,21,57
